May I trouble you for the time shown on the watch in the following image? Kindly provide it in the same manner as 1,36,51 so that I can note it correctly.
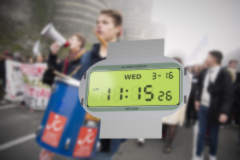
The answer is 11,15,26
